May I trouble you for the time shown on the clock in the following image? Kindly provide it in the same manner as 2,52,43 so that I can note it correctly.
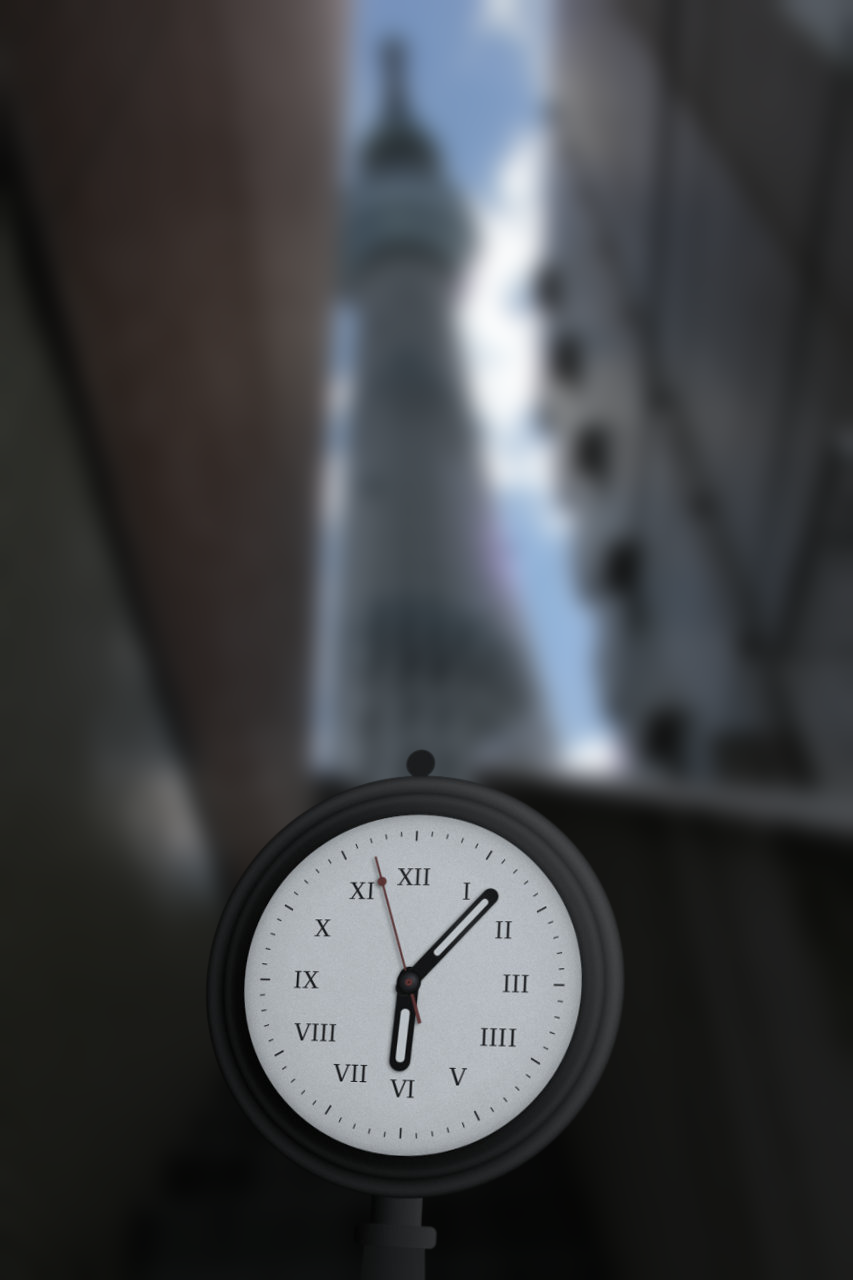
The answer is 6,06,57
